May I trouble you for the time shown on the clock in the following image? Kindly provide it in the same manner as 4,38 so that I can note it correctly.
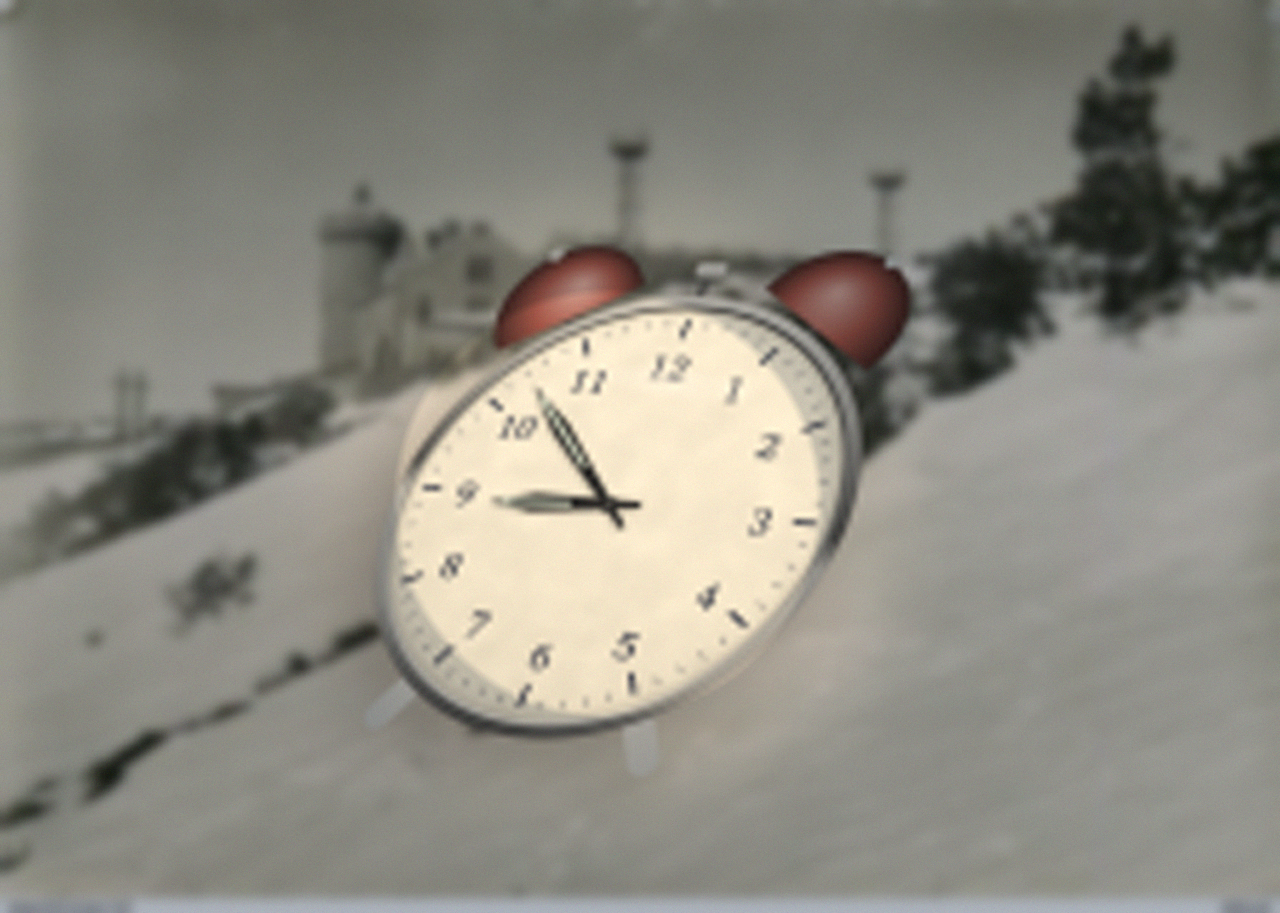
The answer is 8,52
